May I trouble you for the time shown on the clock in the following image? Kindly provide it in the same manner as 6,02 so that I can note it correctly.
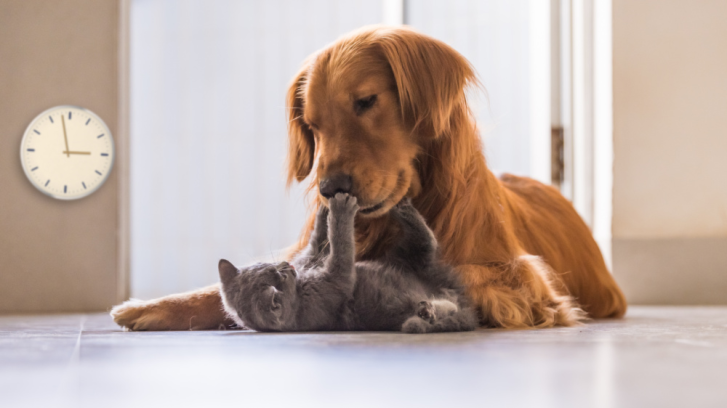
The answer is 2,58
